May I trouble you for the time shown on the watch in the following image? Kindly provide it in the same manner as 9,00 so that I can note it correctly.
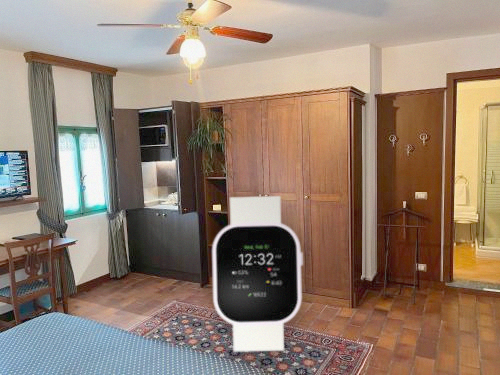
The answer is 12,32
